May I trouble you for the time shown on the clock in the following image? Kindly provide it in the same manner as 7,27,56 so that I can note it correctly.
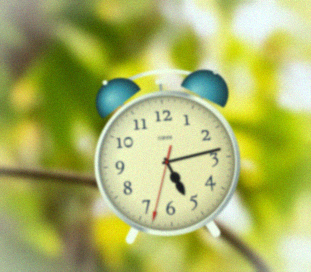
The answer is 5,13,33
